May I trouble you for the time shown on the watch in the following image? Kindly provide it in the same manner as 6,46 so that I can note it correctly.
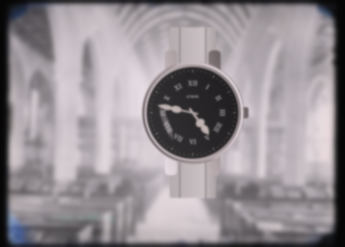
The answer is 4,47
